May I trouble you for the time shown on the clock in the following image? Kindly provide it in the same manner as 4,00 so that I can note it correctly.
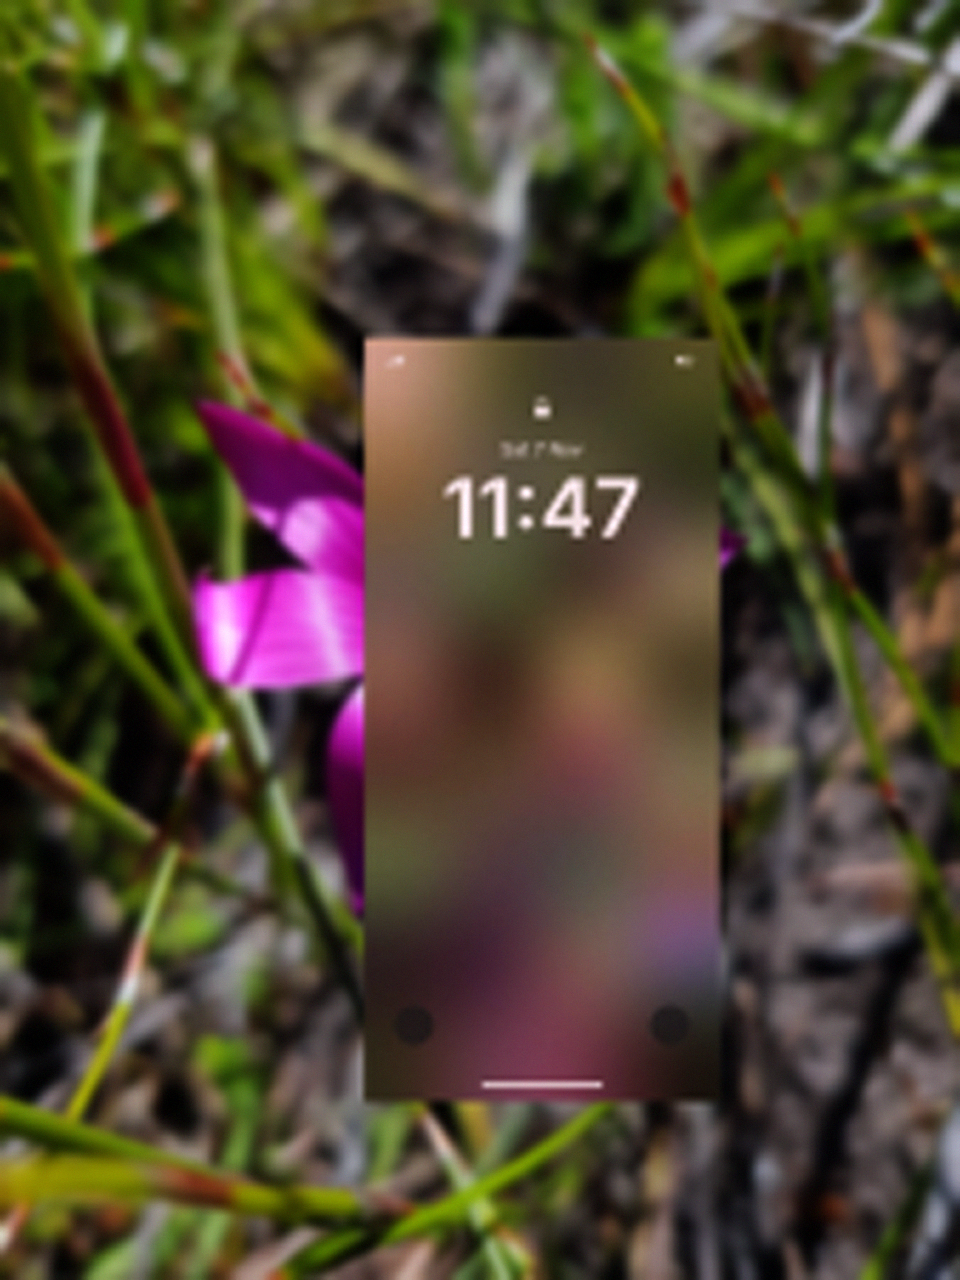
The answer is 11,47
